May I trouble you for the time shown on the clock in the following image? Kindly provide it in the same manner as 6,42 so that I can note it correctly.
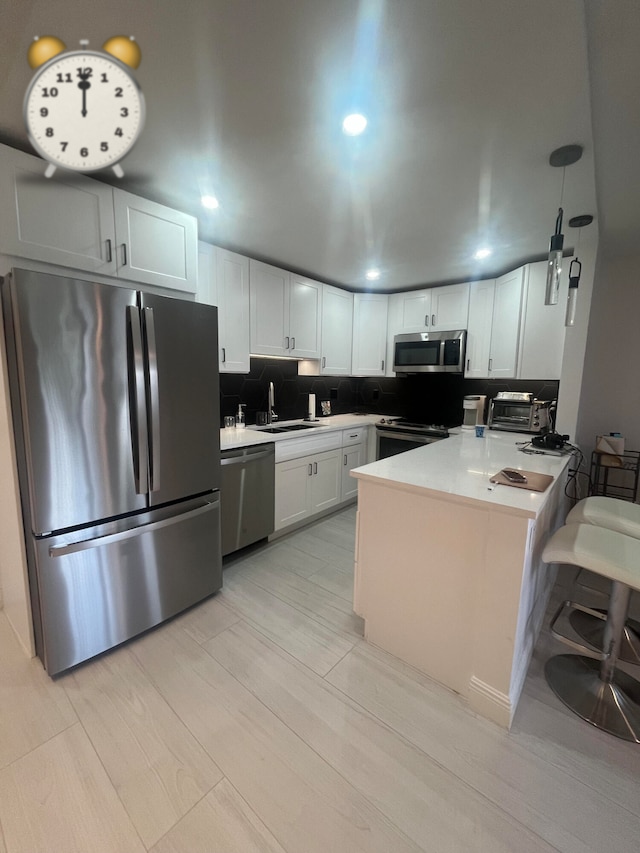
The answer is 12,00
